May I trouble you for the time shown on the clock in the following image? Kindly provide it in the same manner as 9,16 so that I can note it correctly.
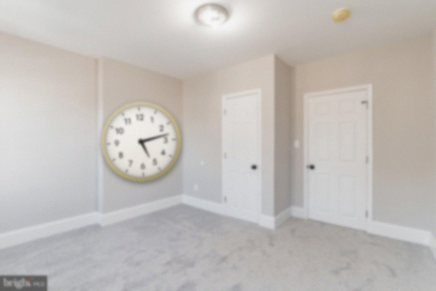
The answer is 5,13
